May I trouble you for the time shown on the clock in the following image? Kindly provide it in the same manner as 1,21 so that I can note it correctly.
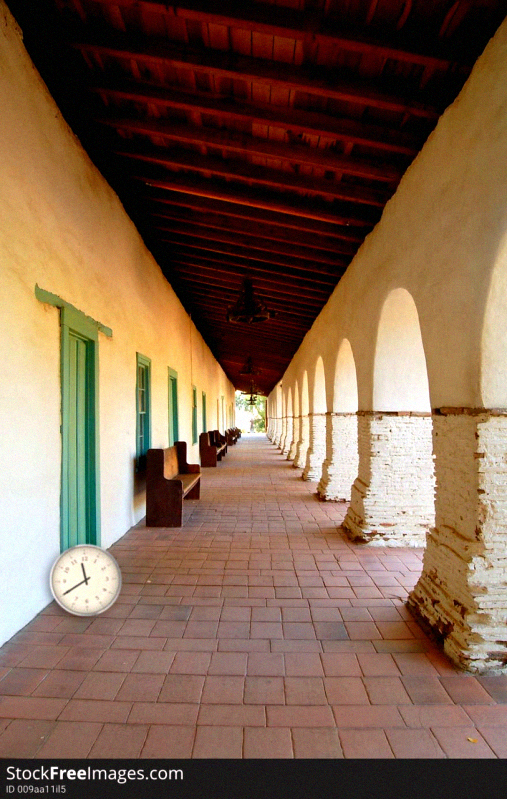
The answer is 11,40
